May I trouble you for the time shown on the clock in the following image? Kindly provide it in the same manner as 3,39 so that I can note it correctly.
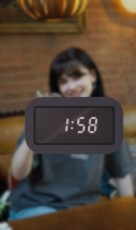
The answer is 1,58
